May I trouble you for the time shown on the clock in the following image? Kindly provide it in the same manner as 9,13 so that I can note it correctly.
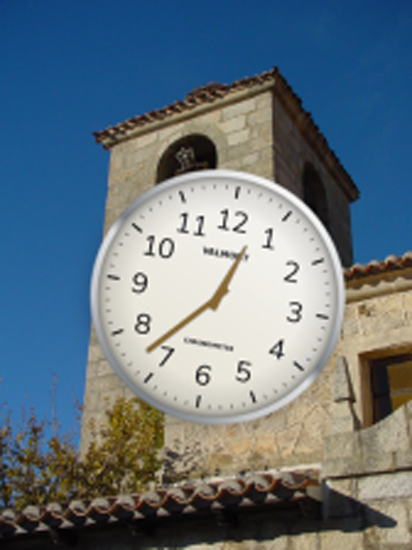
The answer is 12,37
